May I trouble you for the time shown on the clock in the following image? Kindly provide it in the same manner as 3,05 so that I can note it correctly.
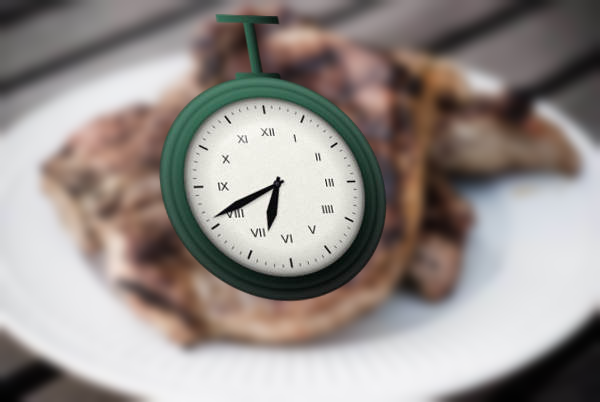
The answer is 6,41
